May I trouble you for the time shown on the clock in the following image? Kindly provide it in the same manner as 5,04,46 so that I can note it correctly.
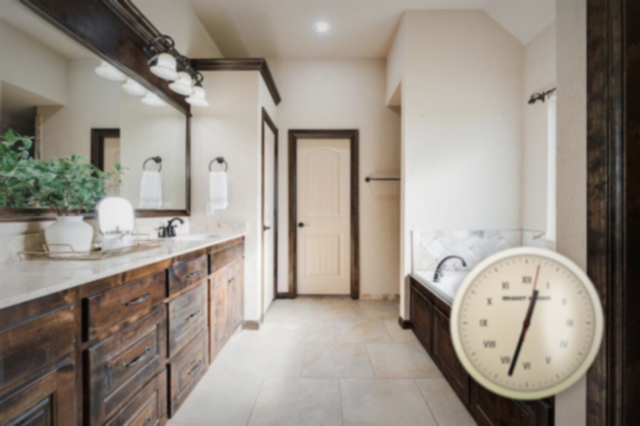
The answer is 12,33,02
